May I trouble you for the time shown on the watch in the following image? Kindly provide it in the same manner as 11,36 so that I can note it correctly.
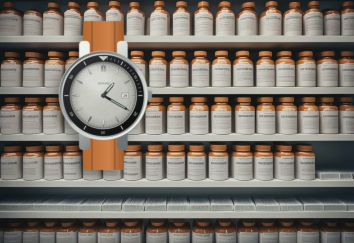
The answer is 1,20
